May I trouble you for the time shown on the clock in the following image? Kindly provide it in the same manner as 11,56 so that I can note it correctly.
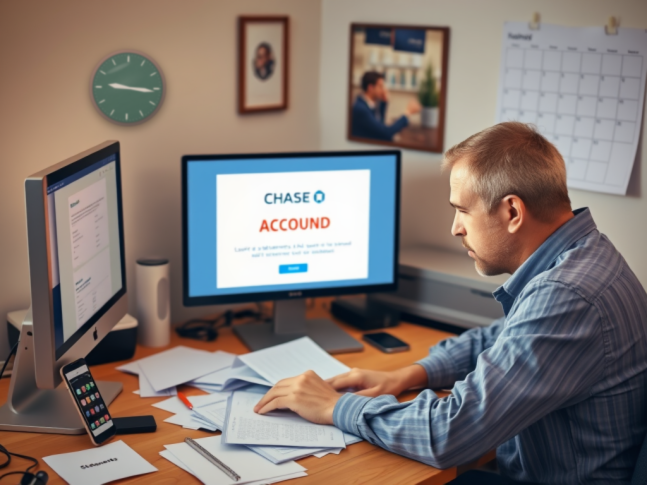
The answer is 9,16
